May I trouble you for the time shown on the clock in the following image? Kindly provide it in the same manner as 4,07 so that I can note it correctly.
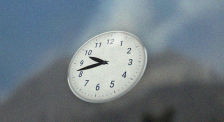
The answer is 9,42
